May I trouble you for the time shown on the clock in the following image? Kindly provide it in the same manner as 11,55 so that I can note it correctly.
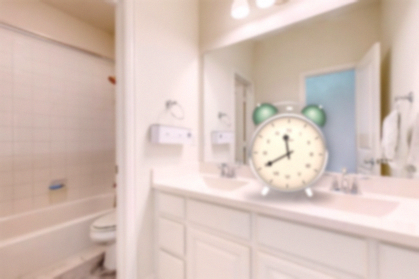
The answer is 11,40
